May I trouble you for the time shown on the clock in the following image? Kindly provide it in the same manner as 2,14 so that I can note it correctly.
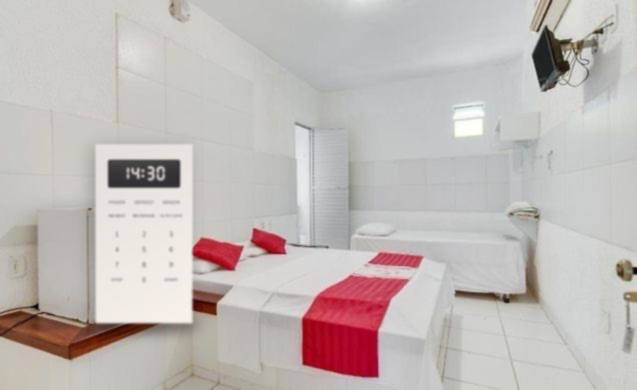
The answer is 14,30
